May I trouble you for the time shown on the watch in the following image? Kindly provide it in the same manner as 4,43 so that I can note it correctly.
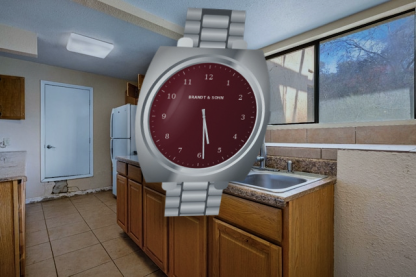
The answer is 5,29
